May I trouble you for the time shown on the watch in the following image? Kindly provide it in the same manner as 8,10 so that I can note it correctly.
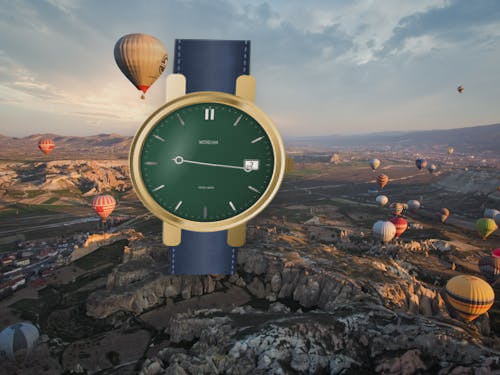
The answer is 9,16
